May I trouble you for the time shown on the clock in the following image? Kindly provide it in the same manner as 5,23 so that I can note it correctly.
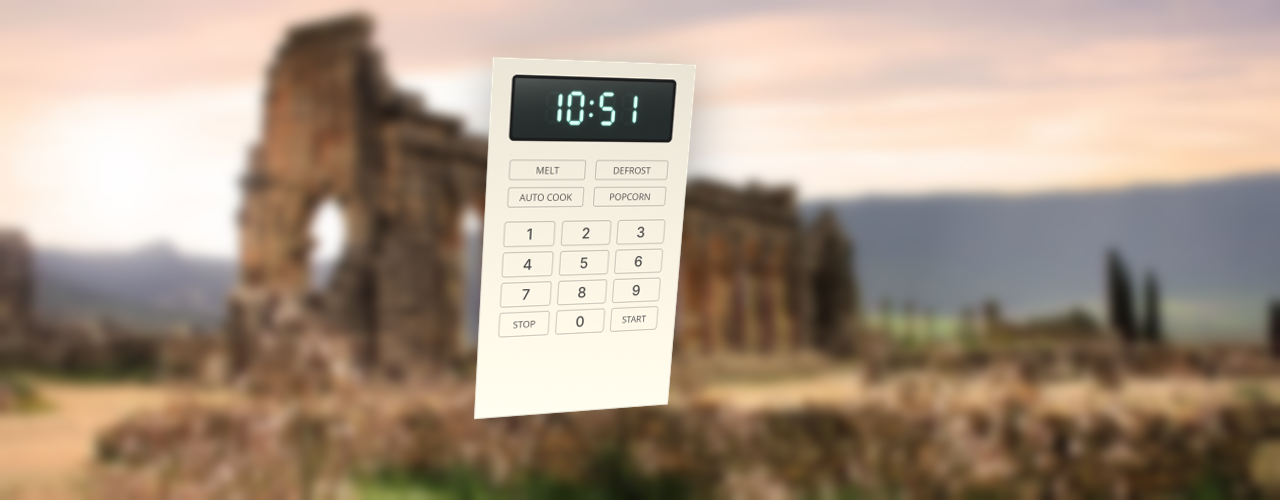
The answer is 10,51
